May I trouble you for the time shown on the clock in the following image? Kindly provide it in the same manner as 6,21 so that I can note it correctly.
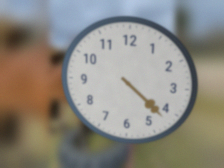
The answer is 4,22
